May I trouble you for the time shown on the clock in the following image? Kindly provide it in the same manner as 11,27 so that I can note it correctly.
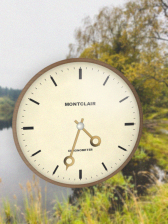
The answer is 4,33
